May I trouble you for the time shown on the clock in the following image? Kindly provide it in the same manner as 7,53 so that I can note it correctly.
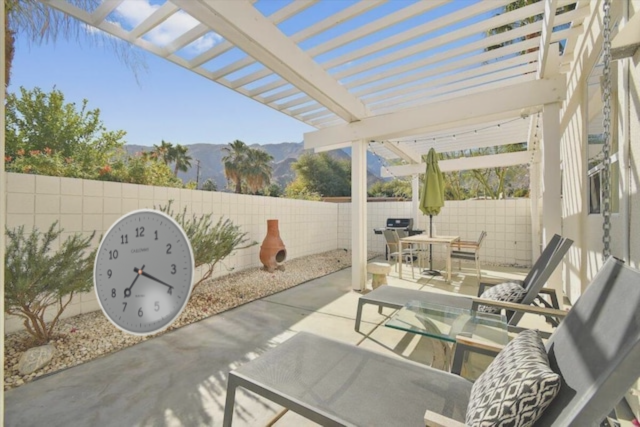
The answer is 7,19
